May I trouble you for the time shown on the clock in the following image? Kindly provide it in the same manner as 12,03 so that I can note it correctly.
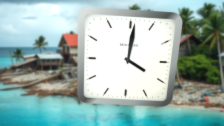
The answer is 4,01
